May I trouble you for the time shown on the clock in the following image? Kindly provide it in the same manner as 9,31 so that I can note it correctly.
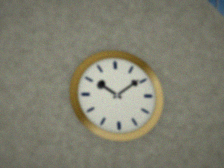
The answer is 10,09
